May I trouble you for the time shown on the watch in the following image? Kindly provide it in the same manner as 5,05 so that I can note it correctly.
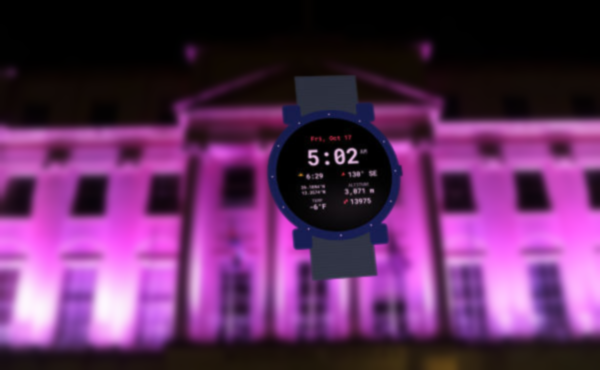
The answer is 5,02
